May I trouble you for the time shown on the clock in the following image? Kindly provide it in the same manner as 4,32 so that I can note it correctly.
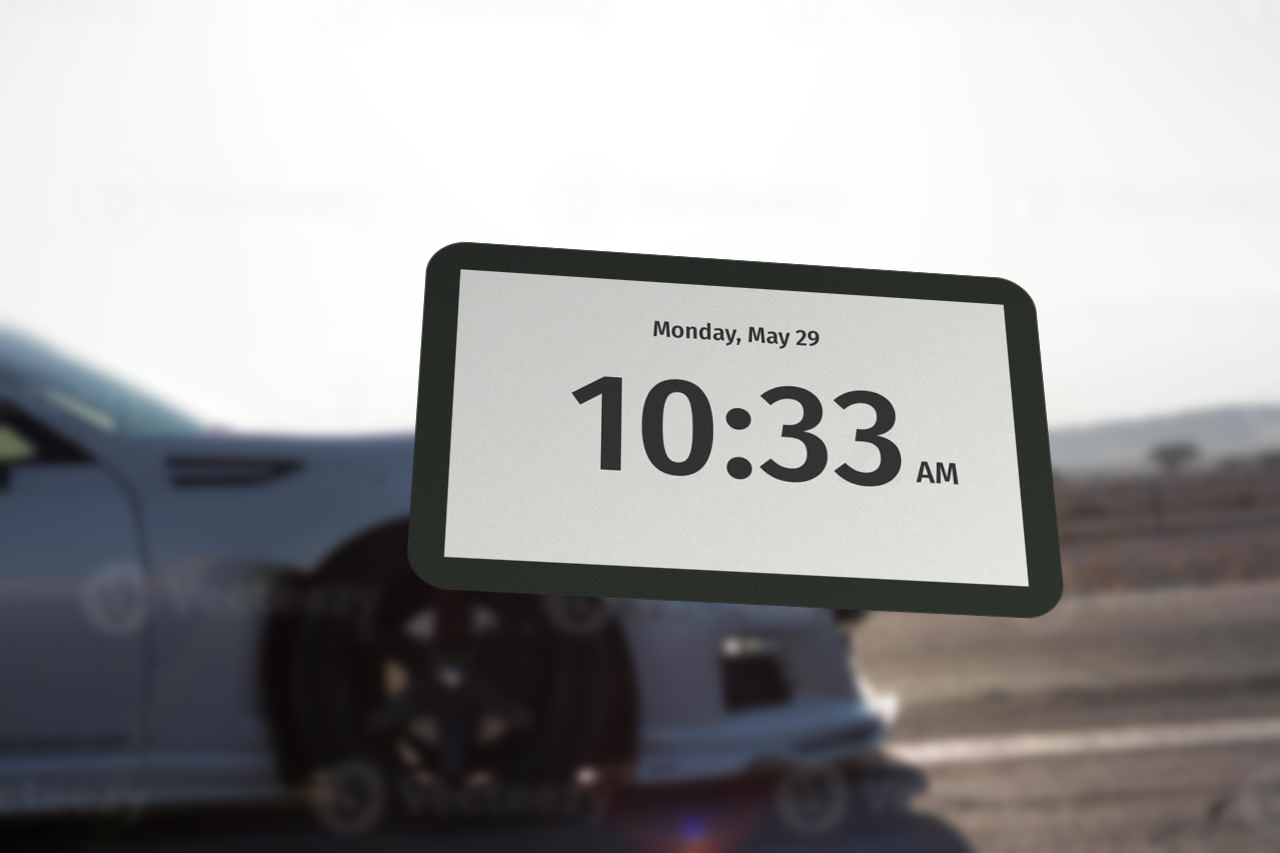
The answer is 10,33
